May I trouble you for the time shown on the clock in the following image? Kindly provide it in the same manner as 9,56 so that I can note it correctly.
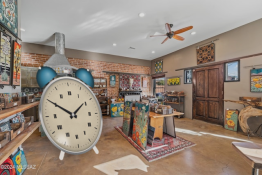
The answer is 1,50
